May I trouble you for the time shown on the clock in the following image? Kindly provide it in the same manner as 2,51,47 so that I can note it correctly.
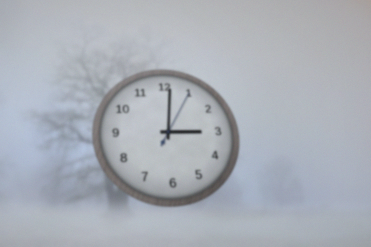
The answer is 3,01,05
